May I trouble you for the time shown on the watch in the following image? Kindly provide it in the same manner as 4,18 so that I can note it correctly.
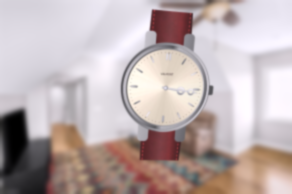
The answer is 3,16
